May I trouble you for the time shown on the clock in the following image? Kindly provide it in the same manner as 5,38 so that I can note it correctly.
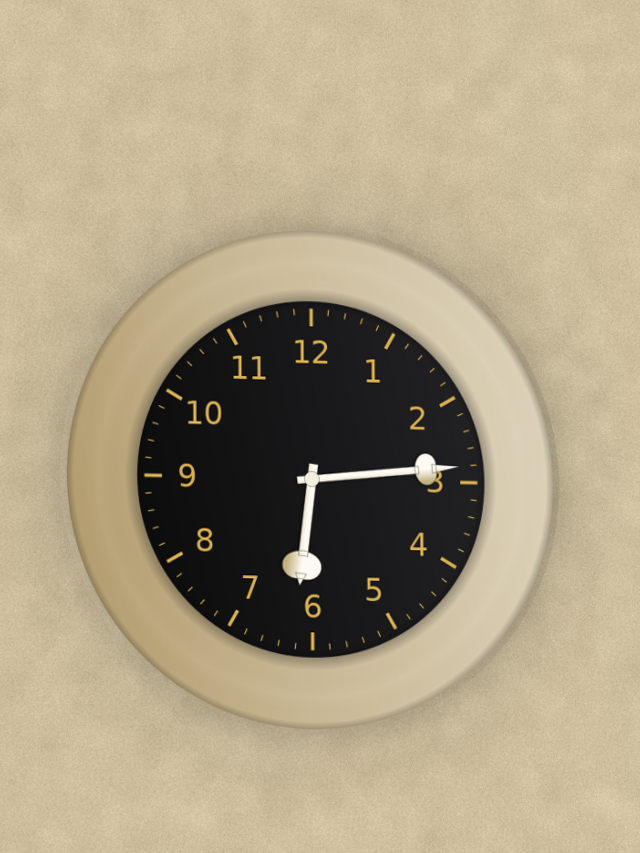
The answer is 6,14
